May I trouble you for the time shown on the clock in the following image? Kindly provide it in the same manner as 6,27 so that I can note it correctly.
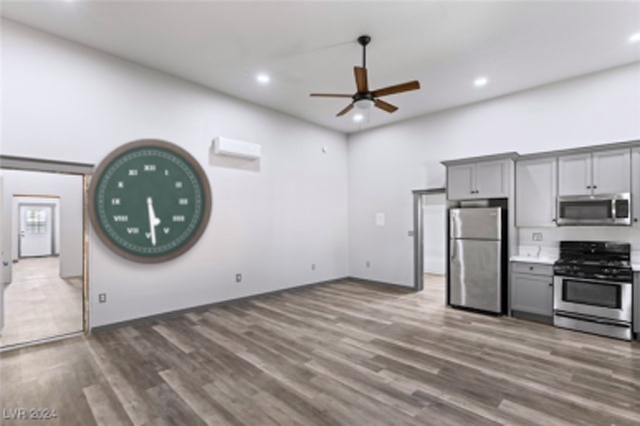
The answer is 5,29
